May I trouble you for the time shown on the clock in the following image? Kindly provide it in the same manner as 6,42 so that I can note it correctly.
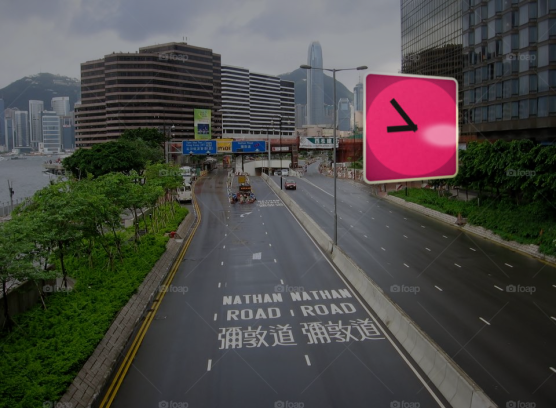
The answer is 8,53
